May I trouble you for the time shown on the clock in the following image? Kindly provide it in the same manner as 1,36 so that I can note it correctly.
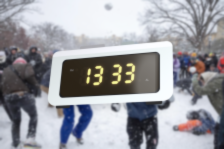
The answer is 13,33
